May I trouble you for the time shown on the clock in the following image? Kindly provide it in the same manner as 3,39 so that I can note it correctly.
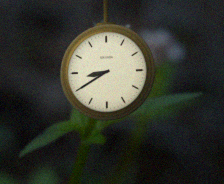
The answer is 8,40
